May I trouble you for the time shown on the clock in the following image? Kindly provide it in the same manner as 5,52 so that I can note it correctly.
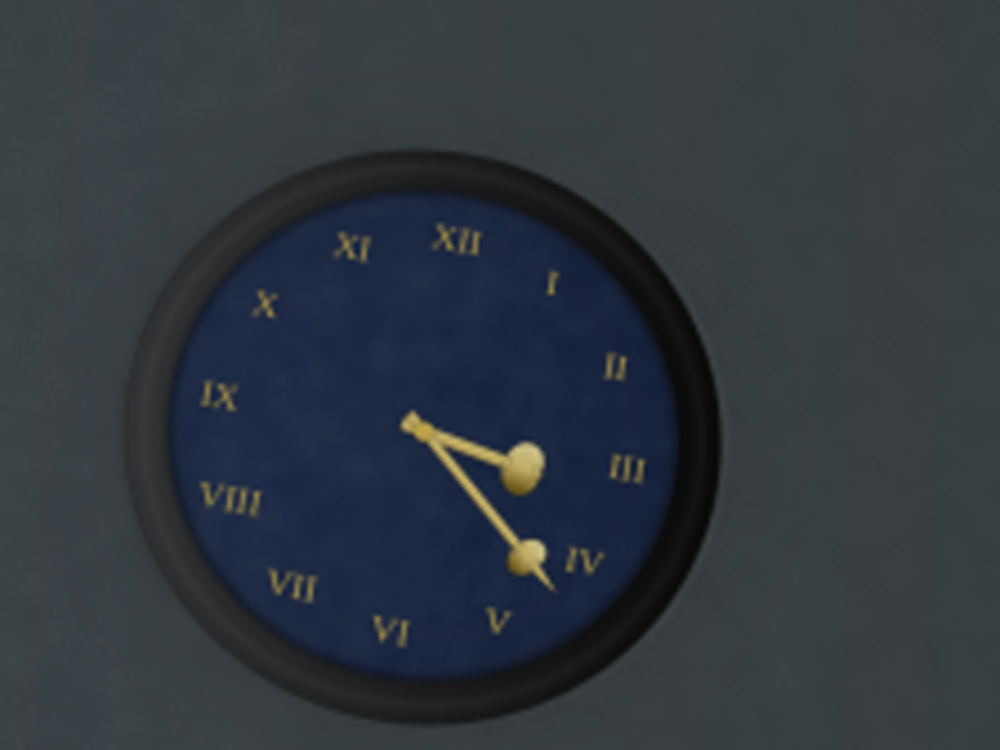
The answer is 3,22
